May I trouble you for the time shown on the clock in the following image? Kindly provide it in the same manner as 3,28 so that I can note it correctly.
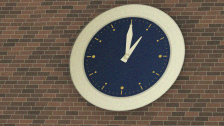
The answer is 1,00
